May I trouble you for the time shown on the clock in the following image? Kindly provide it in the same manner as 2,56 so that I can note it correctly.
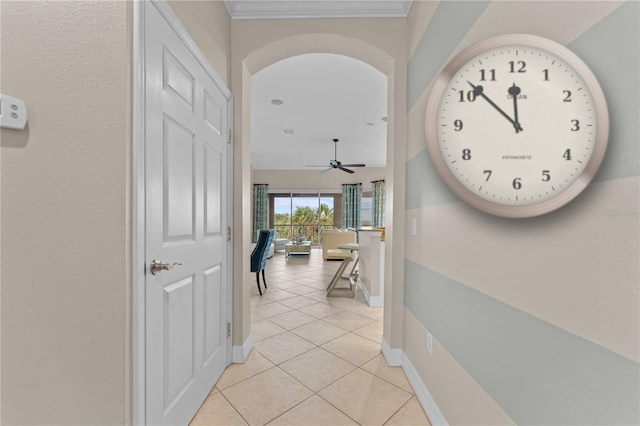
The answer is 11,52
